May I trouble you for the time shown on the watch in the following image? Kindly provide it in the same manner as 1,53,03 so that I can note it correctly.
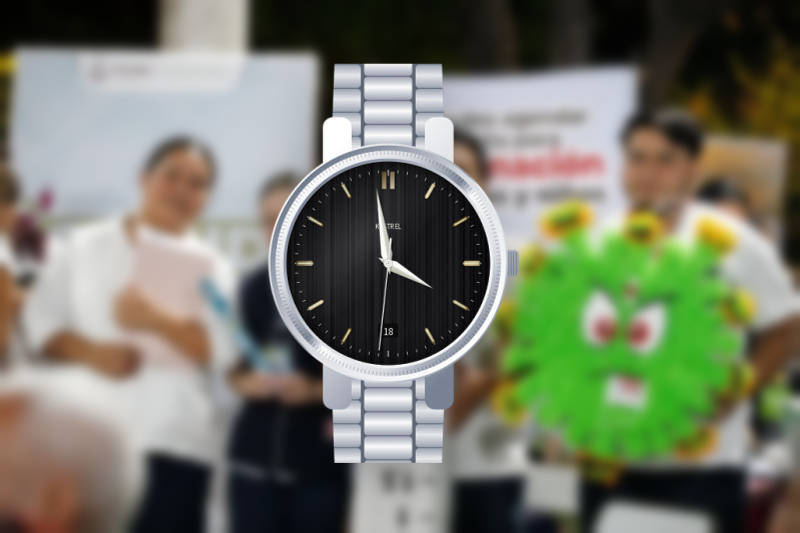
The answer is 3,58,31
